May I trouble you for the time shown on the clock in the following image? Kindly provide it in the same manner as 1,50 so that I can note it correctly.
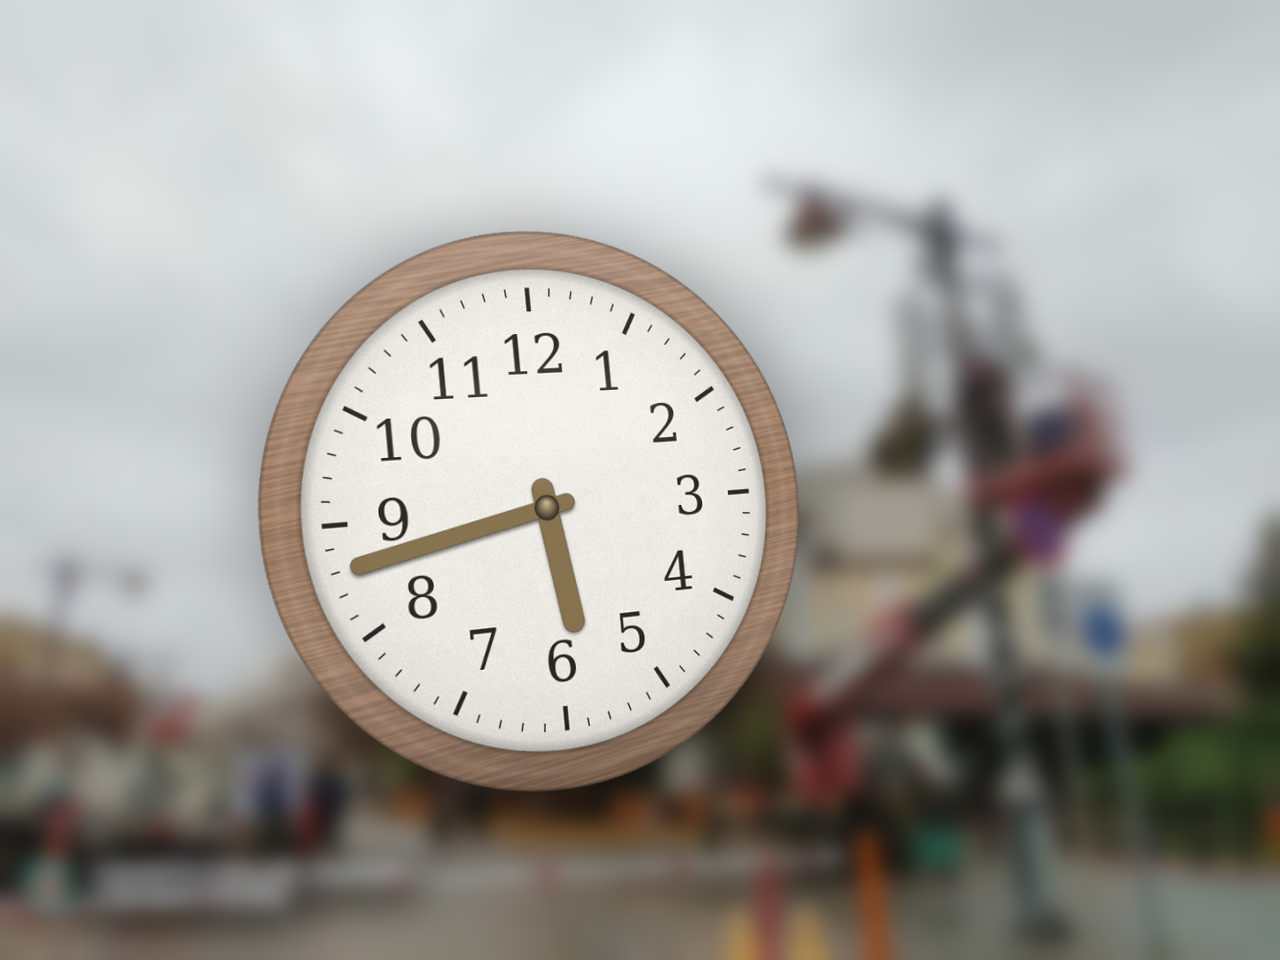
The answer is 5,43
